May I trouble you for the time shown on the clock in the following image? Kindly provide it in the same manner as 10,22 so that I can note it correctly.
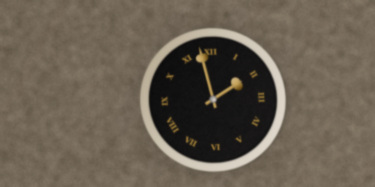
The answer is 1,58
